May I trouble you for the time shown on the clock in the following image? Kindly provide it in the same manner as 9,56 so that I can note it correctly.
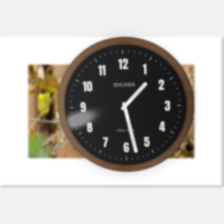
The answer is 1,28
